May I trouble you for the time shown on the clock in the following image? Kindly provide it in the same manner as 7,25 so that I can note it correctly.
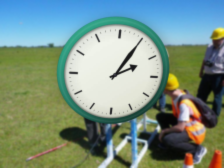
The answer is 2,05
